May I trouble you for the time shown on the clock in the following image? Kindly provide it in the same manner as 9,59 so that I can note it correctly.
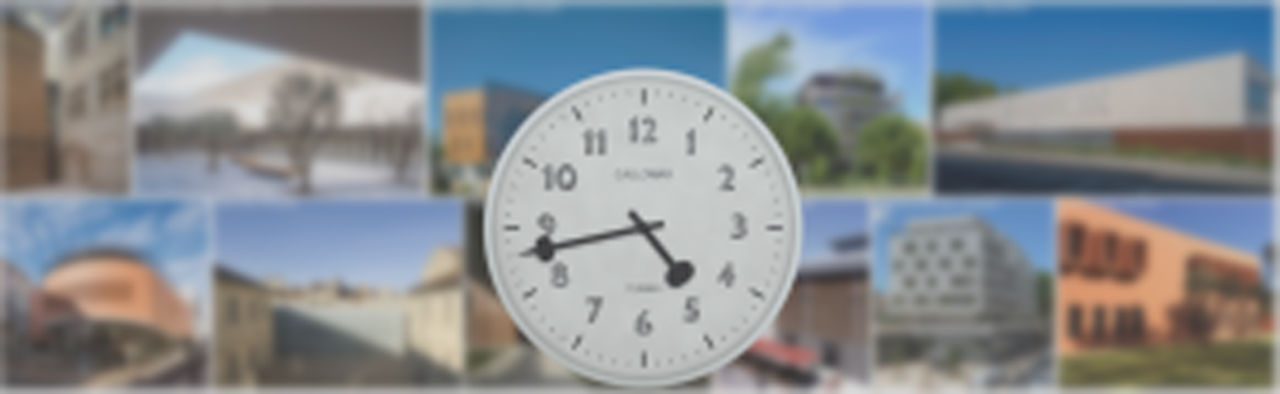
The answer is 4,43
